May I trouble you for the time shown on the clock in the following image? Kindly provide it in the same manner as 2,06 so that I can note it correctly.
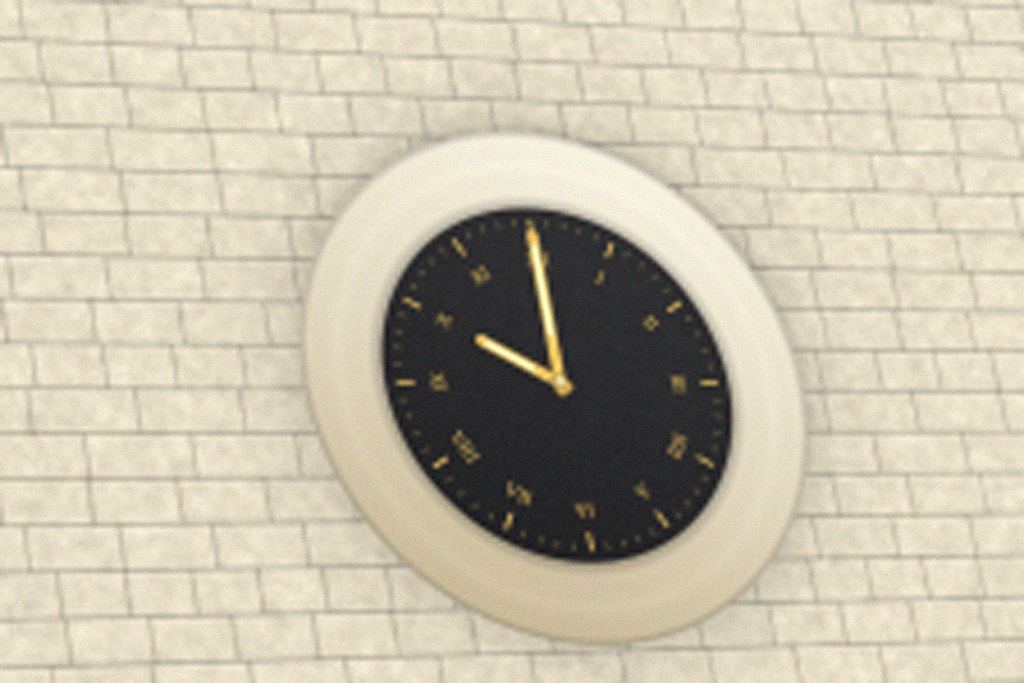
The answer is 10,00
